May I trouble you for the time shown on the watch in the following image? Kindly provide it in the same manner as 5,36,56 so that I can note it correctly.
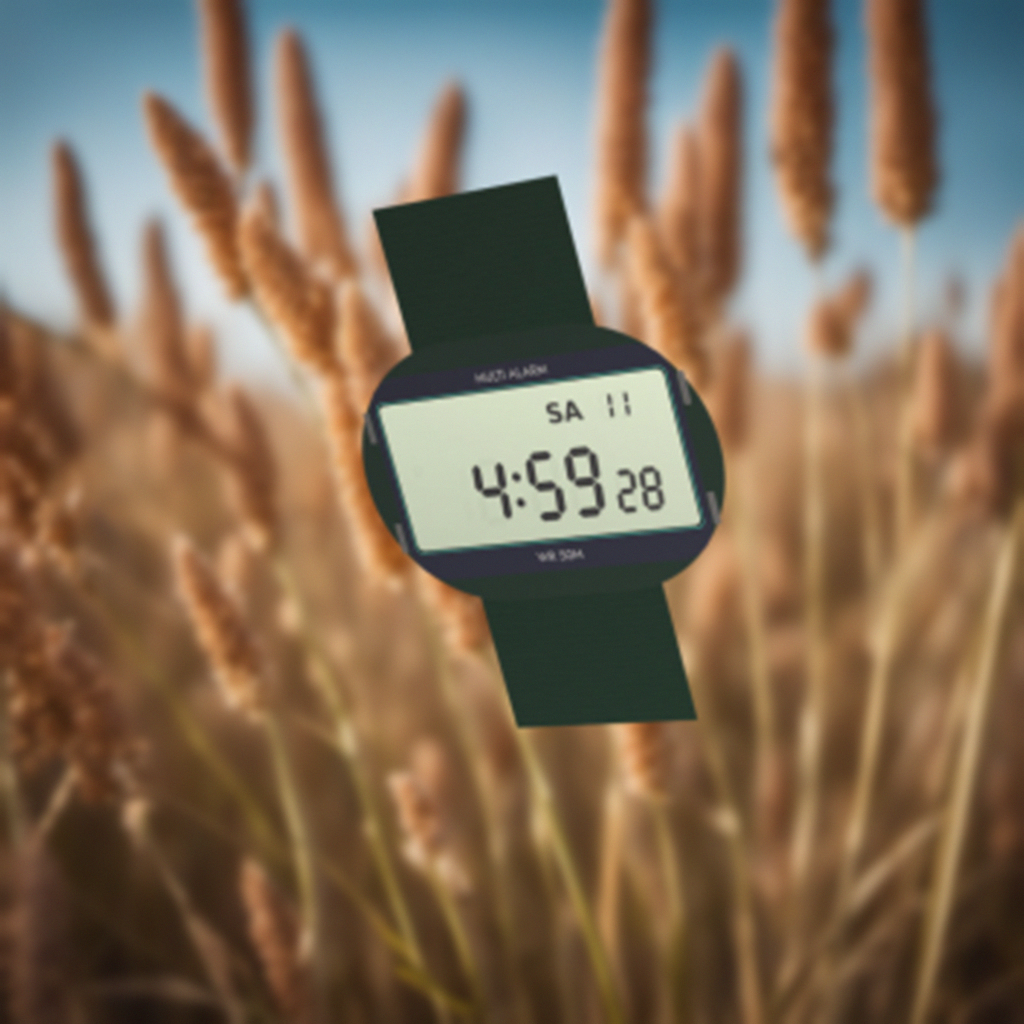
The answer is 4,59,28
